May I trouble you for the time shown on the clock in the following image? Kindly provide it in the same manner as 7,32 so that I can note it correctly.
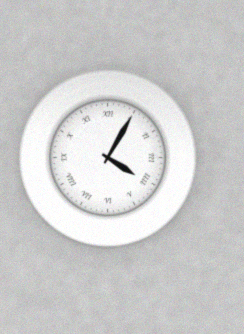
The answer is 4,05
